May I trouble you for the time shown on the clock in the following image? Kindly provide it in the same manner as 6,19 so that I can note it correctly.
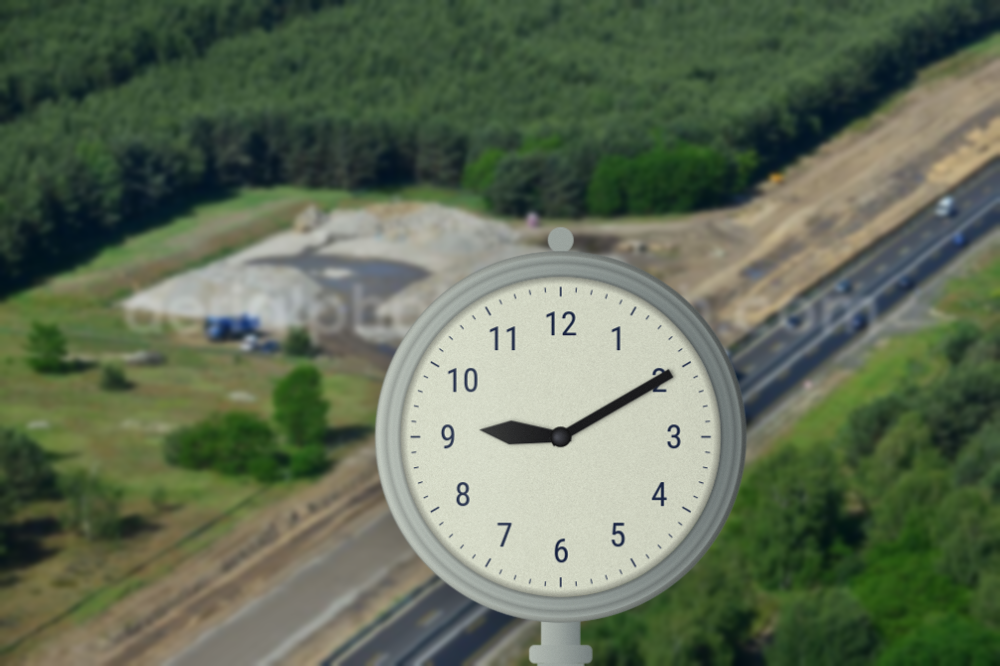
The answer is 9,10
